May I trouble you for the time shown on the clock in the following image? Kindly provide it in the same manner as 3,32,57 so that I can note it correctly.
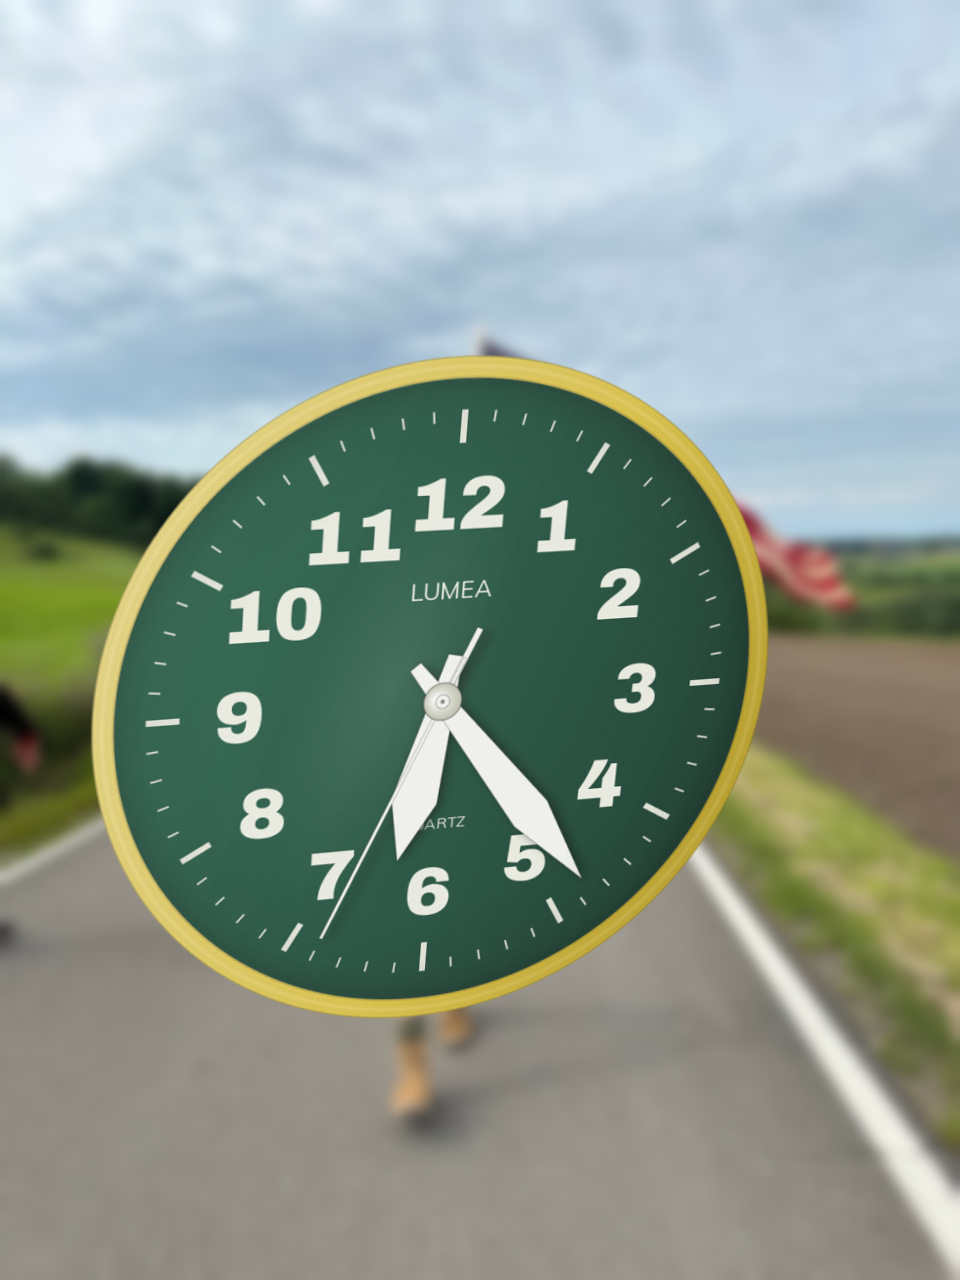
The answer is 6,23,34
